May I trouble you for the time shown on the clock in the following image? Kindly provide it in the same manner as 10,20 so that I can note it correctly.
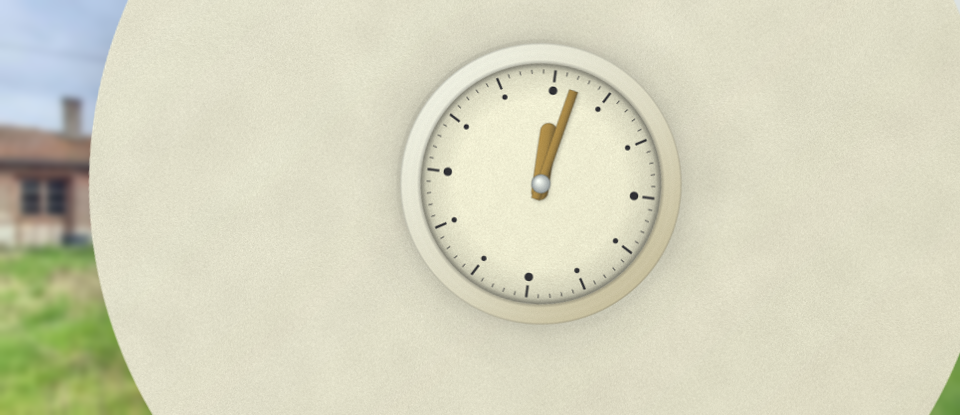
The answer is 12,02
